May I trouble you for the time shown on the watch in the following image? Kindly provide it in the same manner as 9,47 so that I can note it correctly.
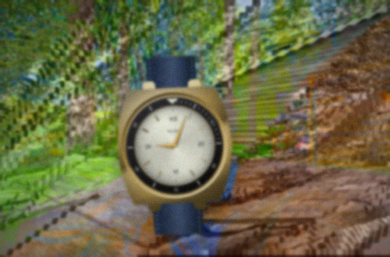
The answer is 9,04
